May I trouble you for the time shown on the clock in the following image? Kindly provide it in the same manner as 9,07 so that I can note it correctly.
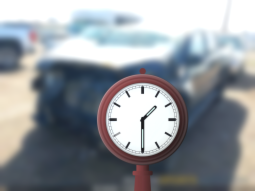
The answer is 1,30
